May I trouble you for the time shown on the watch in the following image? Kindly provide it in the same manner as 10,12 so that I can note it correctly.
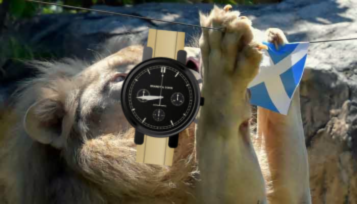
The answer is 8,44
